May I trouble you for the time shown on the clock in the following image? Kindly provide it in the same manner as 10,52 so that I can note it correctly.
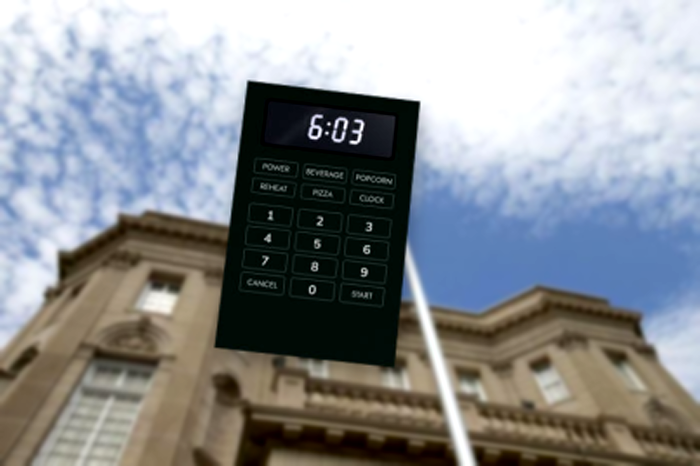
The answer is 6,03
